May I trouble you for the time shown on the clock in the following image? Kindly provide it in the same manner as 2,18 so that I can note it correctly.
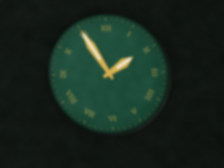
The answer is 1,55
